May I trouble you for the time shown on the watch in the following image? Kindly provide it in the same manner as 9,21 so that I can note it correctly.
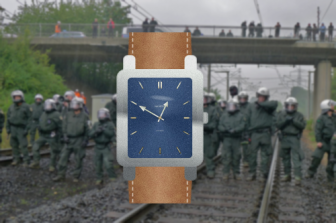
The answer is 12,50
